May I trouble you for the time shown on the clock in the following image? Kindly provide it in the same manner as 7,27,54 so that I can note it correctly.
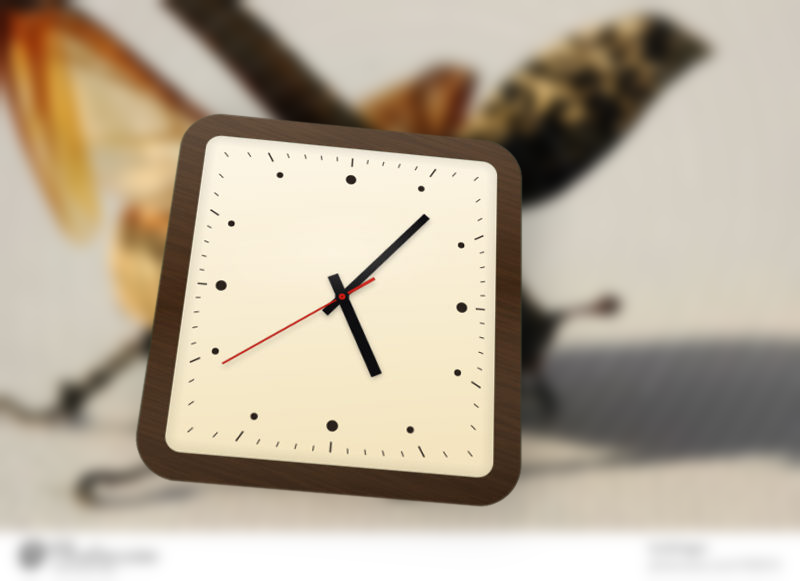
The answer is 5,06,39
